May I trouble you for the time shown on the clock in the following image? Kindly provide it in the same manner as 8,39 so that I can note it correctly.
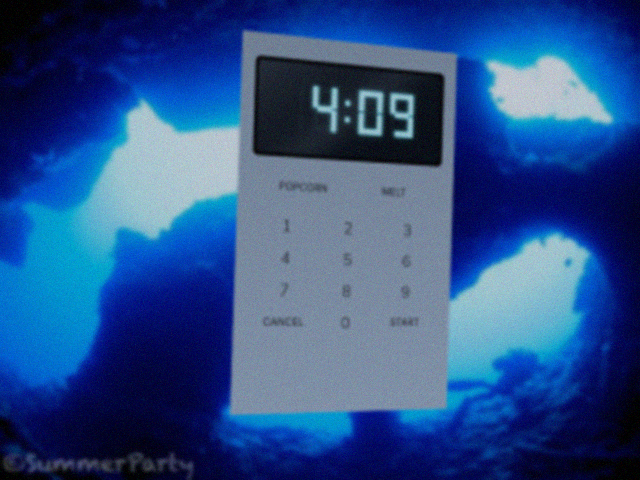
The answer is 4,09
